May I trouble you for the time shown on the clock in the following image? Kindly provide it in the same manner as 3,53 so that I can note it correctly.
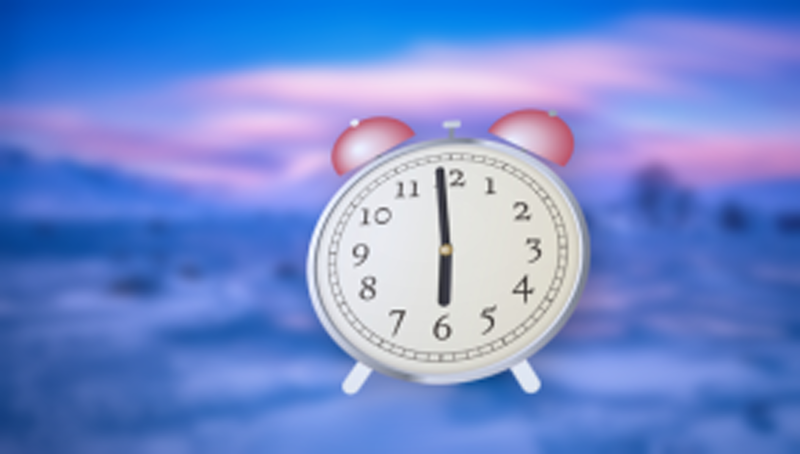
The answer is 5,59
